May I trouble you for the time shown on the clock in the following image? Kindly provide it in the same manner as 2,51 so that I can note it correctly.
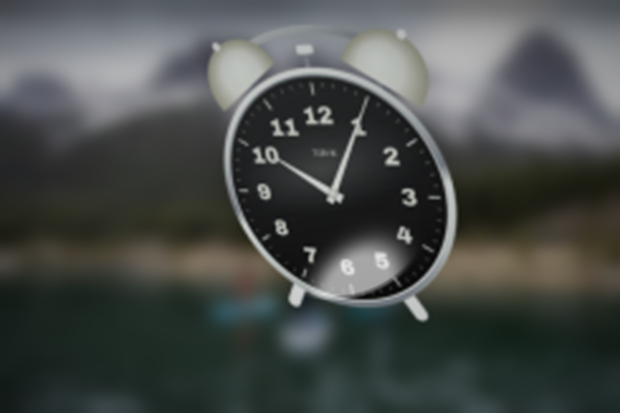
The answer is 10,05
